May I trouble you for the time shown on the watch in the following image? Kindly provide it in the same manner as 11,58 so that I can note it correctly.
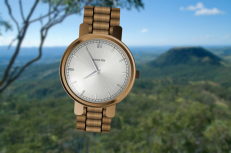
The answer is 7,55
